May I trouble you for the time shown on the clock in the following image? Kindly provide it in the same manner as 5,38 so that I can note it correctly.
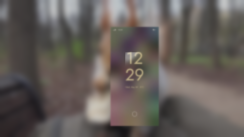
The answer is 12,29
